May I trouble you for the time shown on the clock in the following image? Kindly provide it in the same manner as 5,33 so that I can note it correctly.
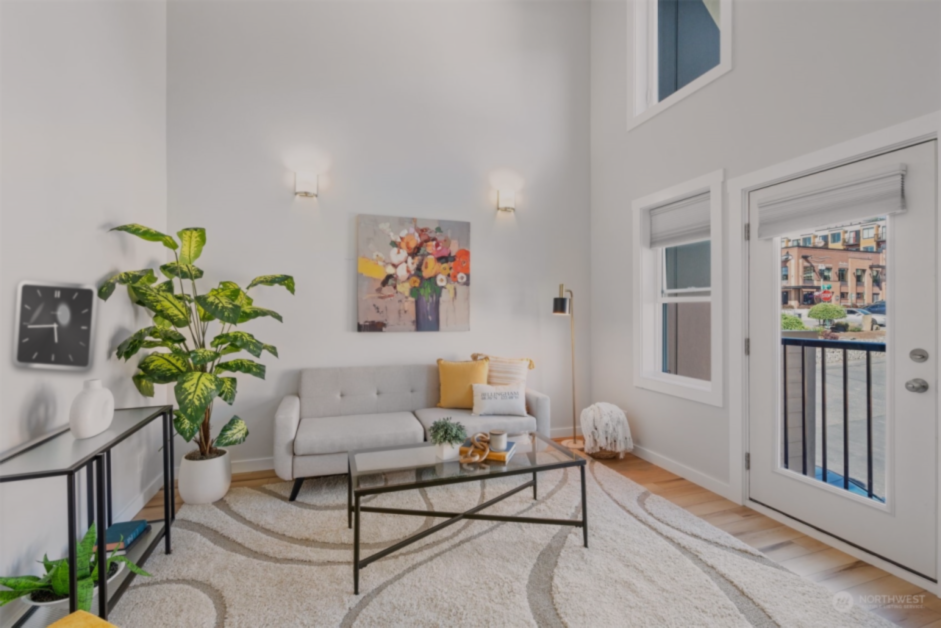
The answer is 5,44
